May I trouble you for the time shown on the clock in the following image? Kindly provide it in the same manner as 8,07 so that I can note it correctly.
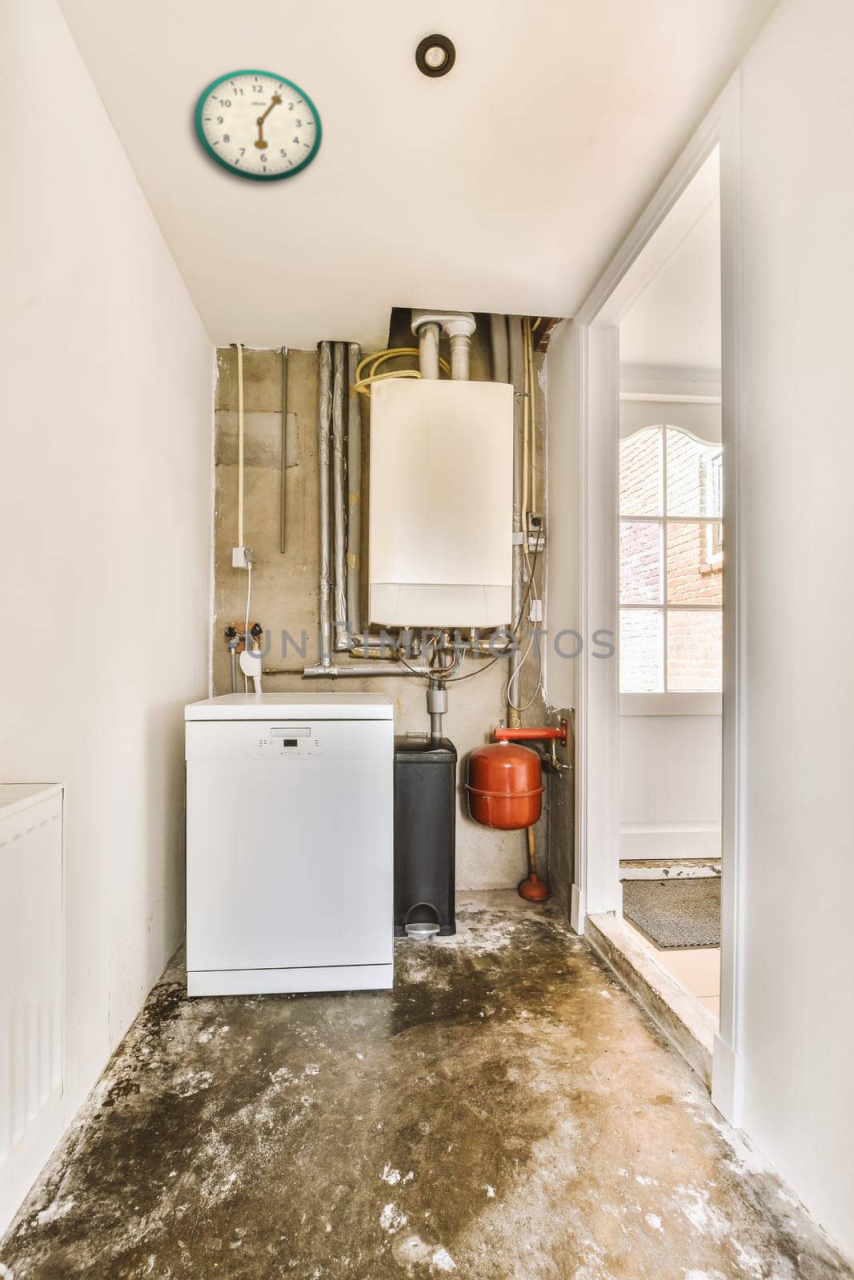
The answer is 6,06
